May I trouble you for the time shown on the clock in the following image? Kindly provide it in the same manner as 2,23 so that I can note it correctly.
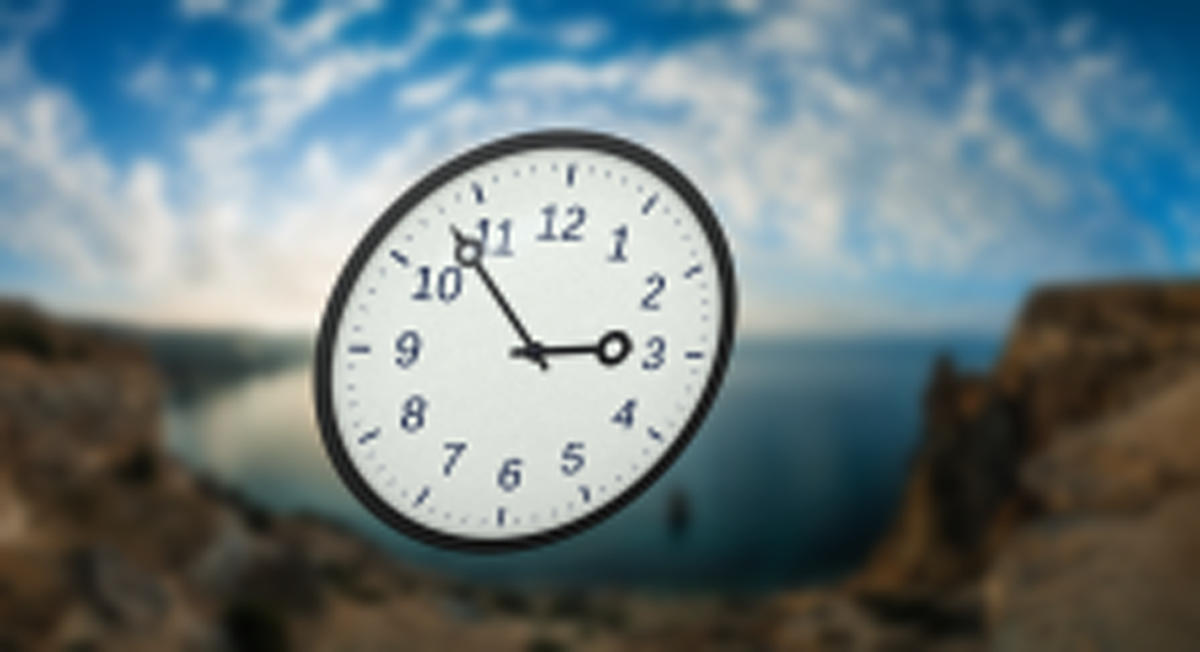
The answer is 2,53
